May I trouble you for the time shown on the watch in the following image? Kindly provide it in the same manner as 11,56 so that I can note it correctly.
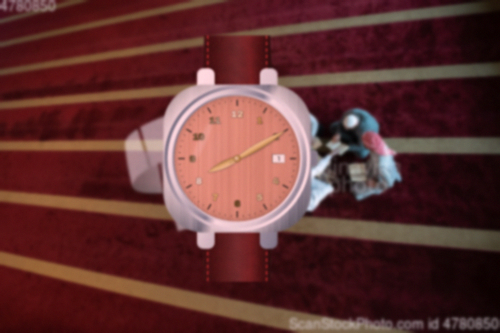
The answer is 8,10
